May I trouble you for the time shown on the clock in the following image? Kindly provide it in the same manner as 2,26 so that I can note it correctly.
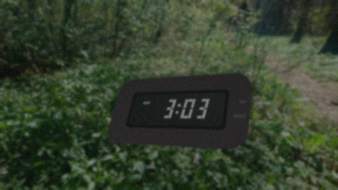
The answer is 3,03
